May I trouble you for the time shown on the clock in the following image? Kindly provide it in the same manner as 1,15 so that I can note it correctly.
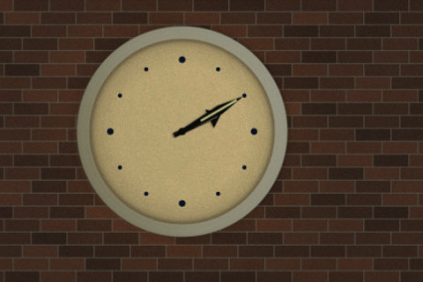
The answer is 2,10
